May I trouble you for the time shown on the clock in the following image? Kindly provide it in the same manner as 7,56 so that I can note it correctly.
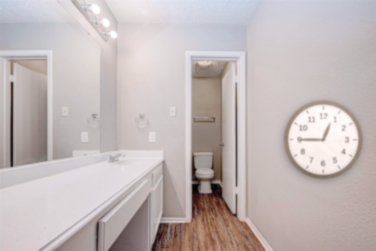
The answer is 12,45
